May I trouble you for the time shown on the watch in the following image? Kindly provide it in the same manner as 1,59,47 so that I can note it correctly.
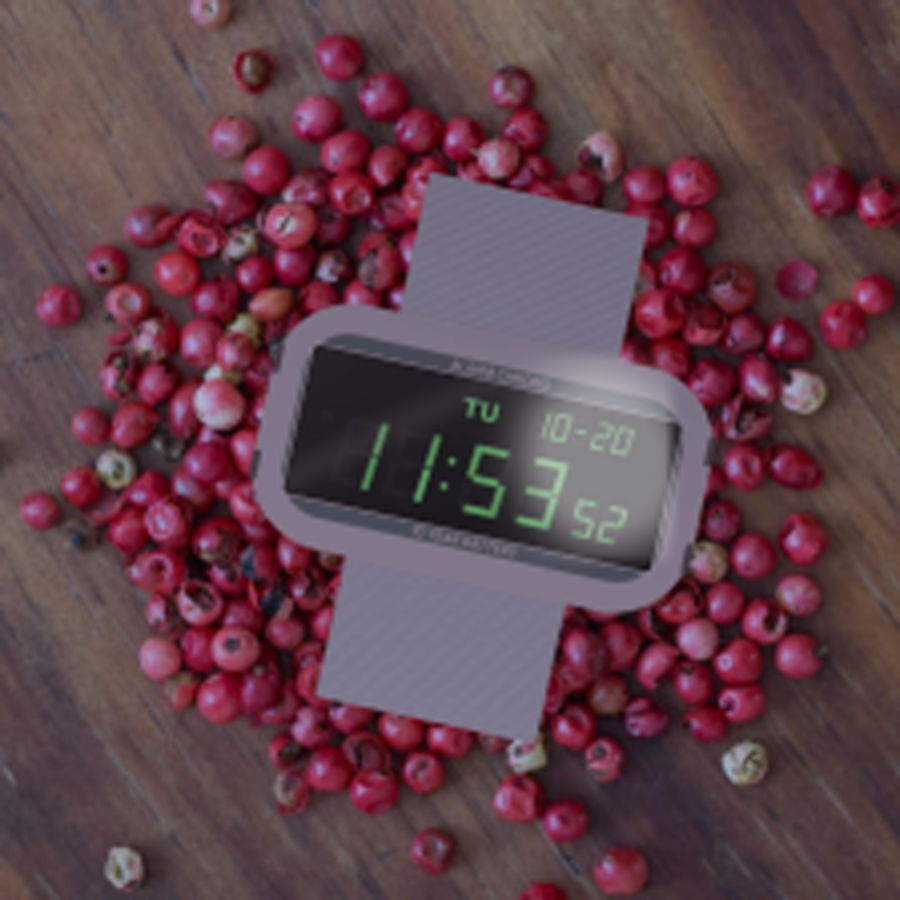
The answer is 11,53,52
